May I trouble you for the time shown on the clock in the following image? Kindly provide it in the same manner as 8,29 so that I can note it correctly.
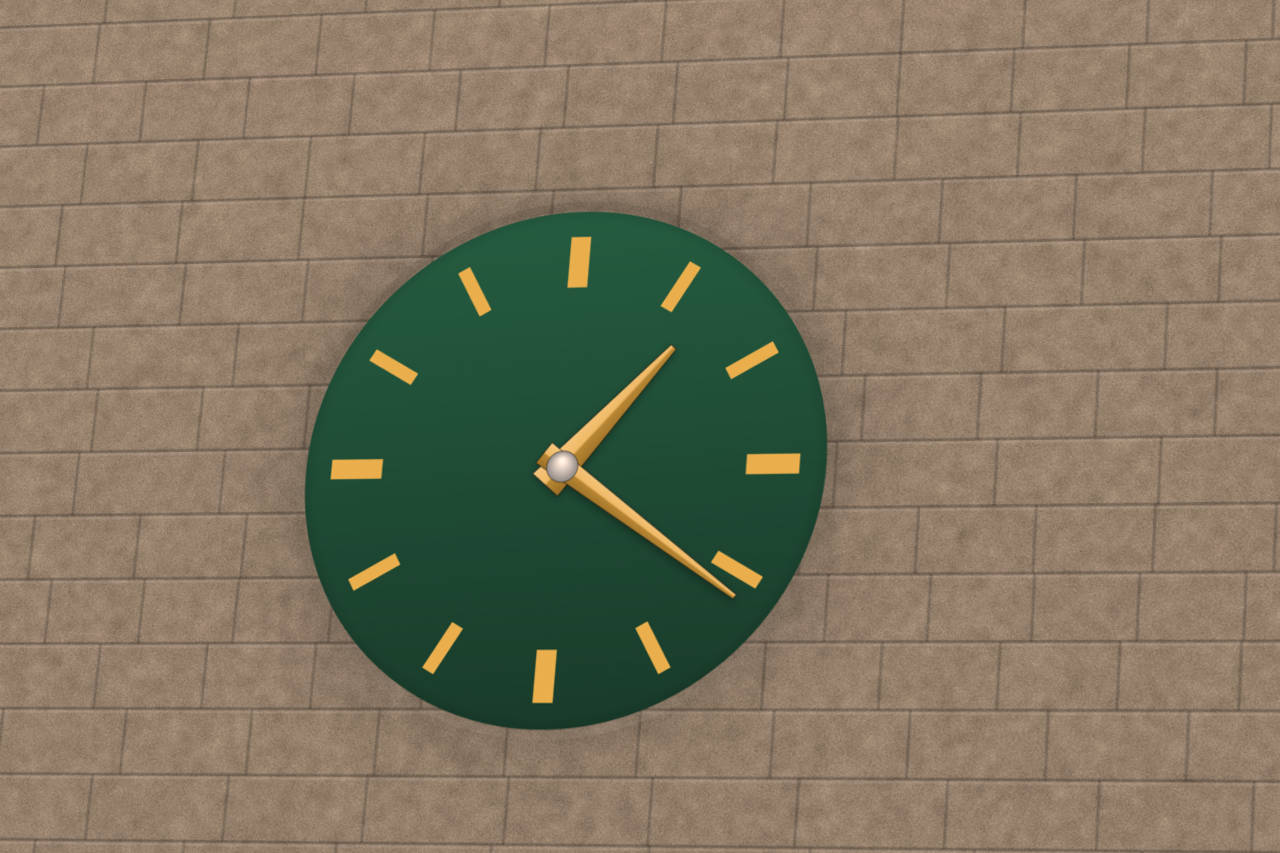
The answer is 1,21
